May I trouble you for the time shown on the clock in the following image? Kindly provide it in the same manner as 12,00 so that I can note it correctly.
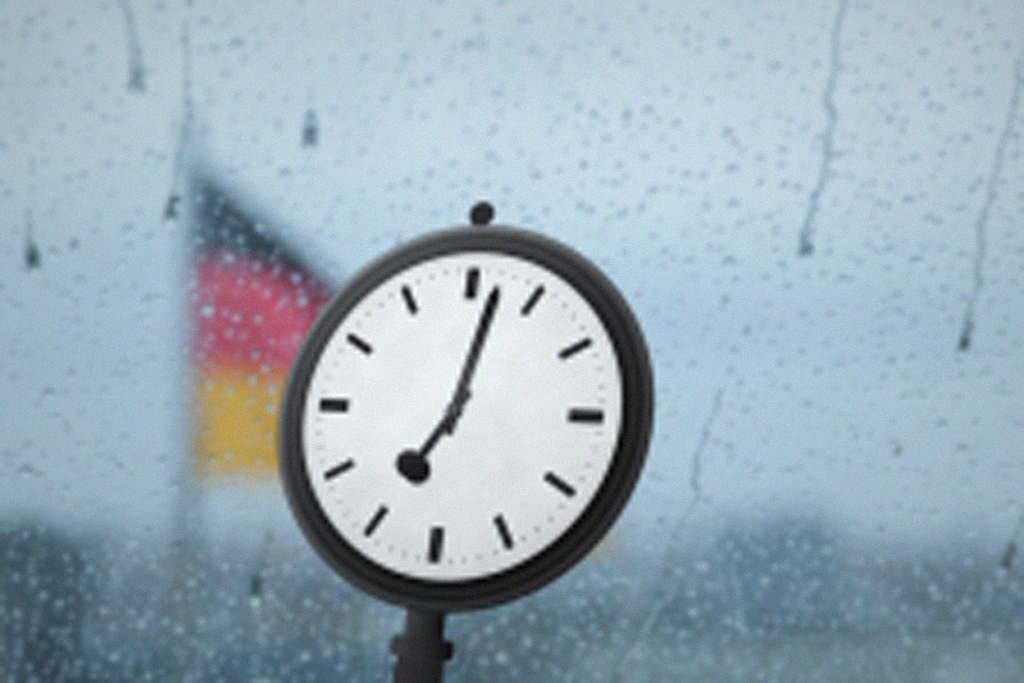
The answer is 7,02
